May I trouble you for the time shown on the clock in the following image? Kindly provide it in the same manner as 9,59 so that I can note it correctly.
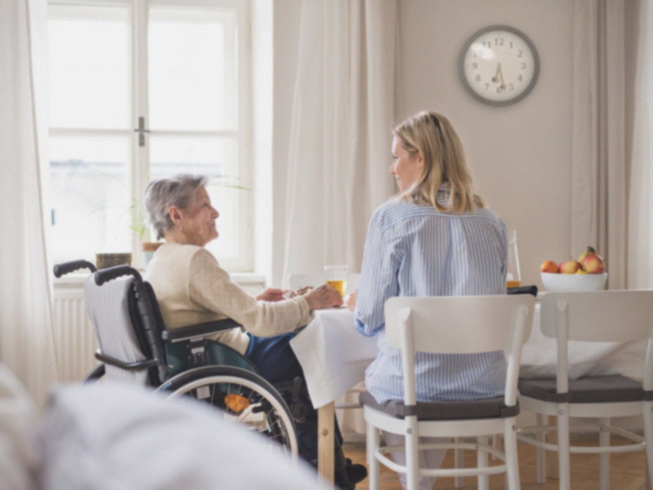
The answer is 6,28
